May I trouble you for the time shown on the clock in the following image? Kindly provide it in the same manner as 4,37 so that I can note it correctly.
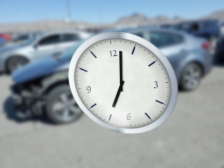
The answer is 7,02
